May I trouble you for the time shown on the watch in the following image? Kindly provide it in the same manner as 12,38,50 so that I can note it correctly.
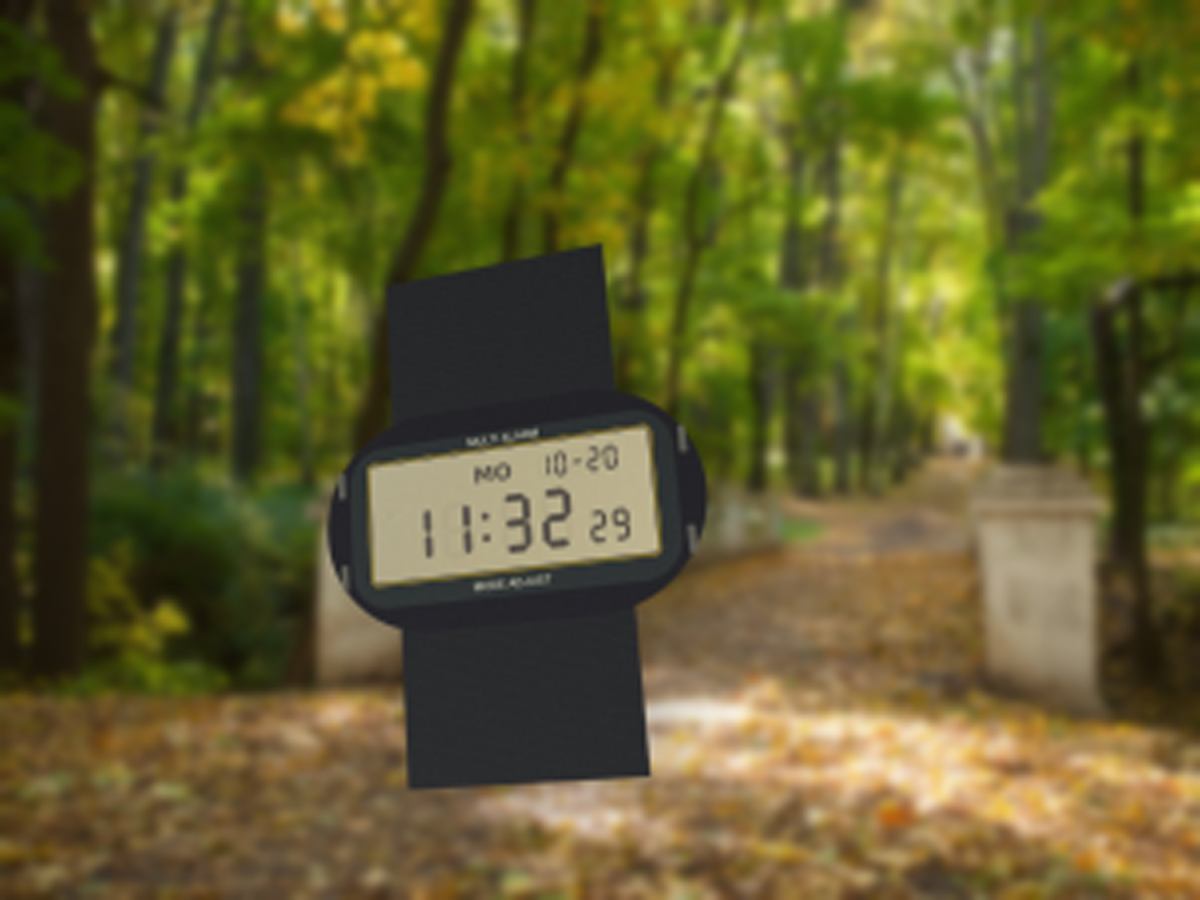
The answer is 11,32,29
